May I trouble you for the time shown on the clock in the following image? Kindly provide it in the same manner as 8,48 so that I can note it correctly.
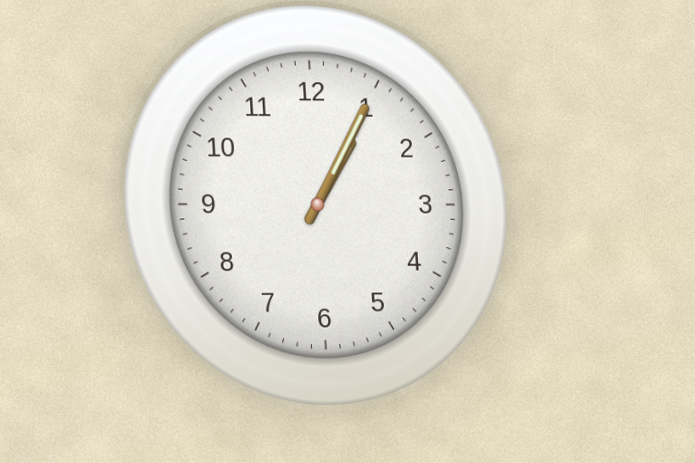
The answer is 1,05
